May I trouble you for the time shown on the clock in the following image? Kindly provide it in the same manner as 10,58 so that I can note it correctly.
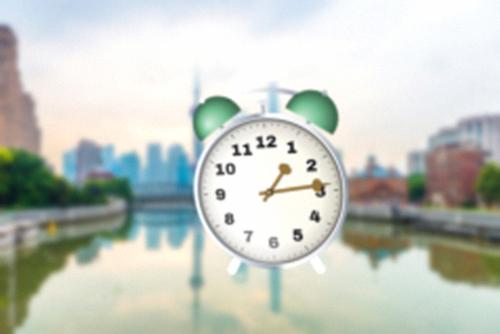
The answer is 1,14
